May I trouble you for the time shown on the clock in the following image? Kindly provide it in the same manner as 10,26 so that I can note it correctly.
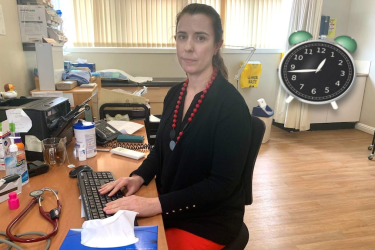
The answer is 12,43
